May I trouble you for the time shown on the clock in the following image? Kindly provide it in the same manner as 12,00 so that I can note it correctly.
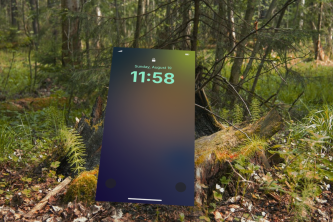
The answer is 11,58
